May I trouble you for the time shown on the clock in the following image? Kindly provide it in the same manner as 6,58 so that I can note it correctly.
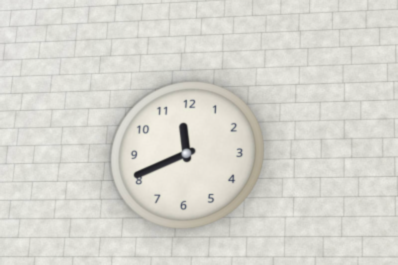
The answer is 11,41
